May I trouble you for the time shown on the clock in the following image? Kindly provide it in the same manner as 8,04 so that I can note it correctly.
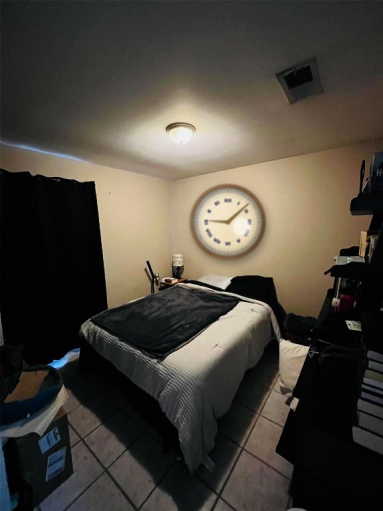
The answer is 9,08
